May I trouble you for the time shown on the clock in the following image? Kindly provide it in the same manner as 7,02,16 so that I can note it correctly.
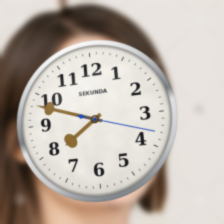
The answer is 7,48,18
